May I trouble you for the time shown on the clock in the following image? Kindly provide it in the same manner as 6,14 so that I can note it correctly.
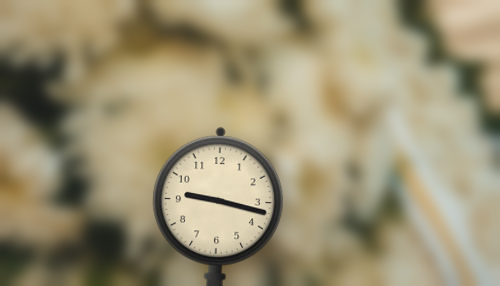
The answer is 9,17
